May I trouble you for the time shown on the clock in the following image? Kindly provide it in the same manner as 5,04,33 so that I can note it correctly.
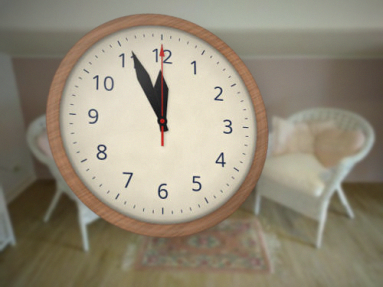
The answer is 11,56,00
